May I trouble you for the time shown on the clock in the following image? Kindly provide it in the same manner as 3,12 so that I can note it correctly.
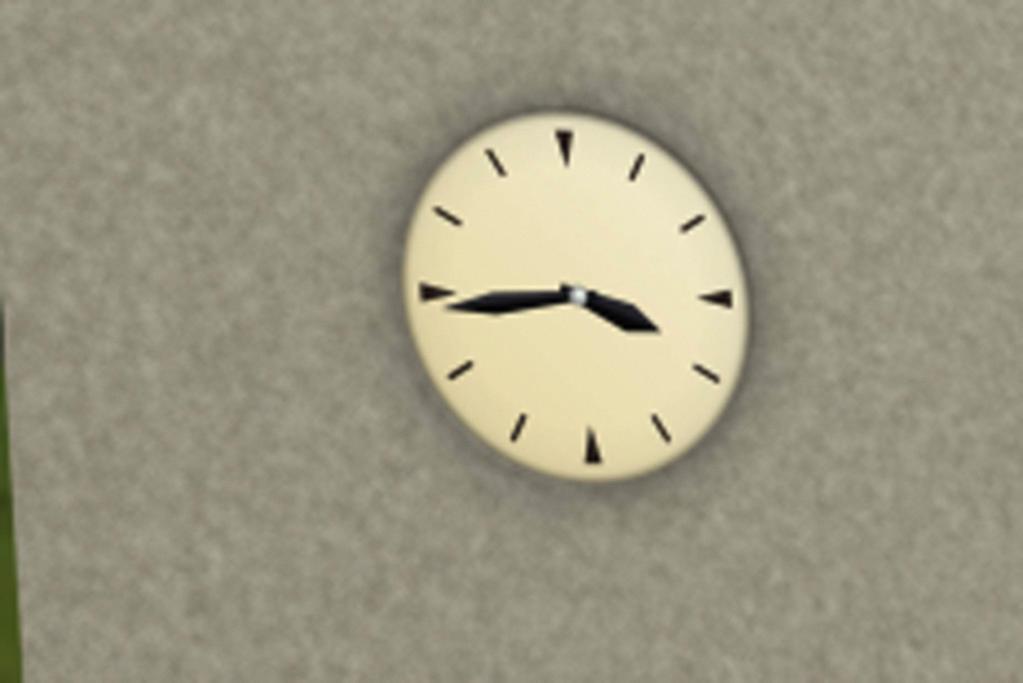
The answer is 3,44
